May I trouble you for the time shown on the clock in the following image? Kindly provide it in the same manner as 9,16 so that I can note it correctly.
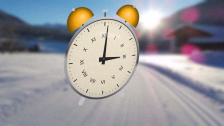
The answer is 3,01
